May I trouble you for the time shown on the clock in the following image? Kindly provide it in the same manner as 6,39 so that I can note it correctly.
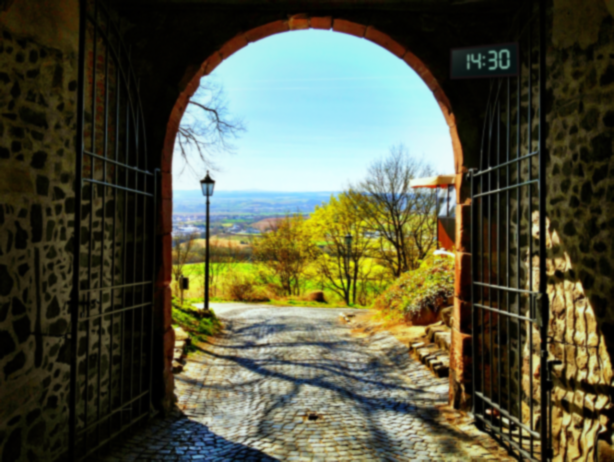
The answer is 14,30
